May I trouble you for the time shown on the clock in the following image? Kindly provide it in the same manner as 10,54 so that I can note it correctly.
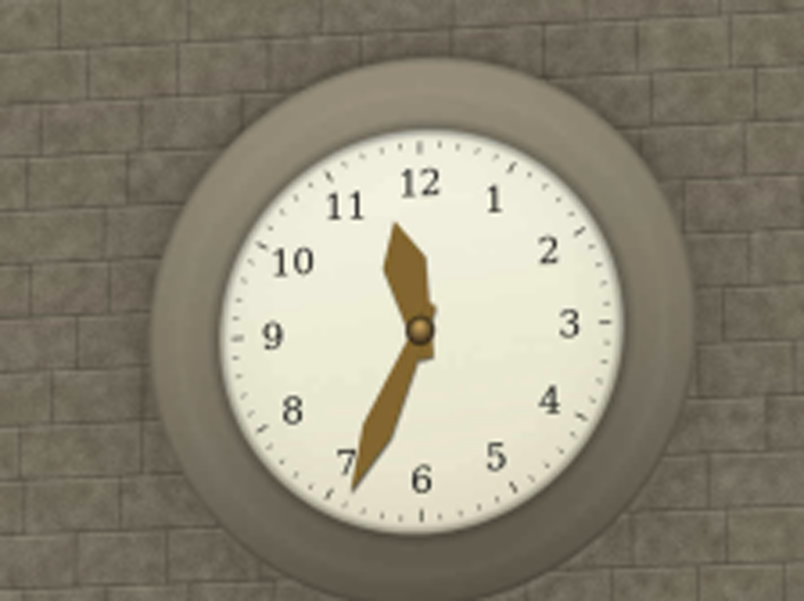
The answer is 11,34
